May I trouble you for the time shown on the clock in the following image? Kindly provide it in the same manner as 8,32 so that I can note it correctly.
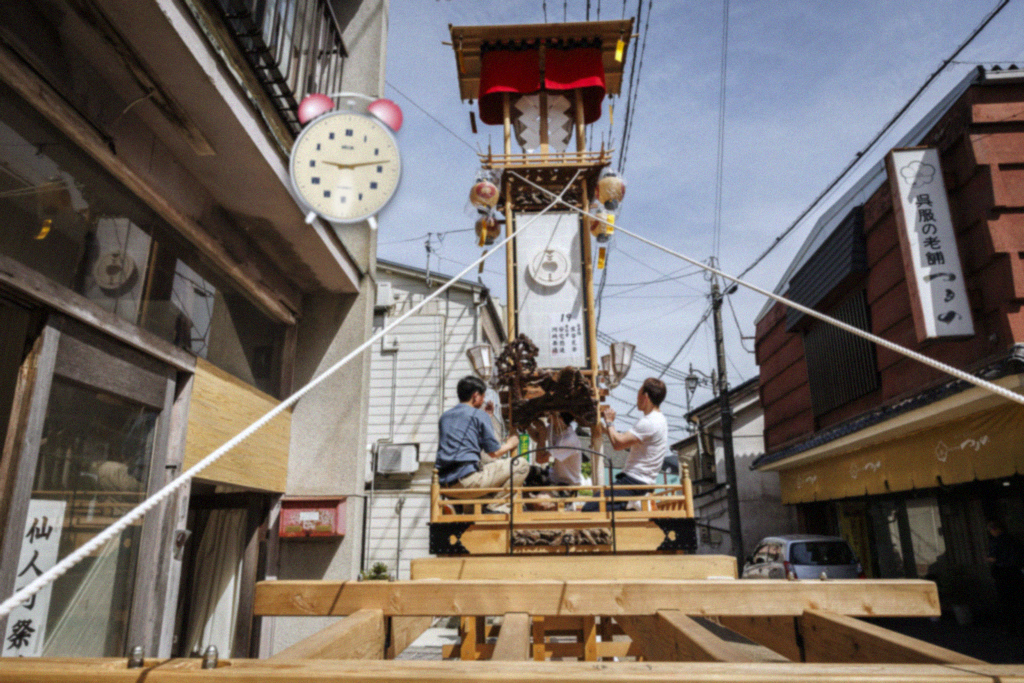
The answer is 9,13
